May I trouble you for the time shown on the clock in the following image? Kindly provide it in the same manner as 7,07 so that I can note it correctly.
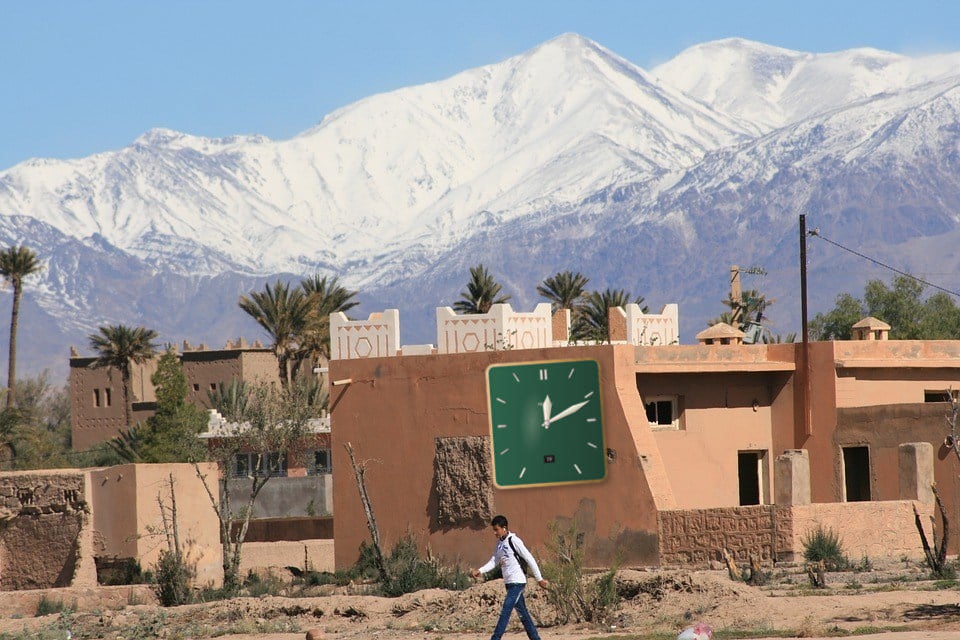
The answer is 12,11
